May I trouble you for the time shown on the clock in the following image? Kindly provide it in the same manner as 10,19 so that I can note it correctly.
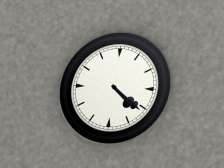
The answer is 4,21
